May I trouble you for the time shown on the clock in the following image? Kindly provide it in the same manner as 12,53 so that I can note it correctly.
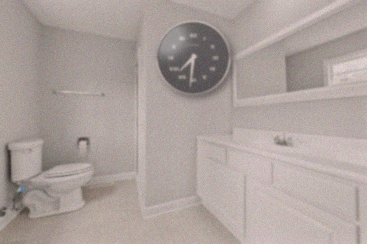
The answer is 7,31
